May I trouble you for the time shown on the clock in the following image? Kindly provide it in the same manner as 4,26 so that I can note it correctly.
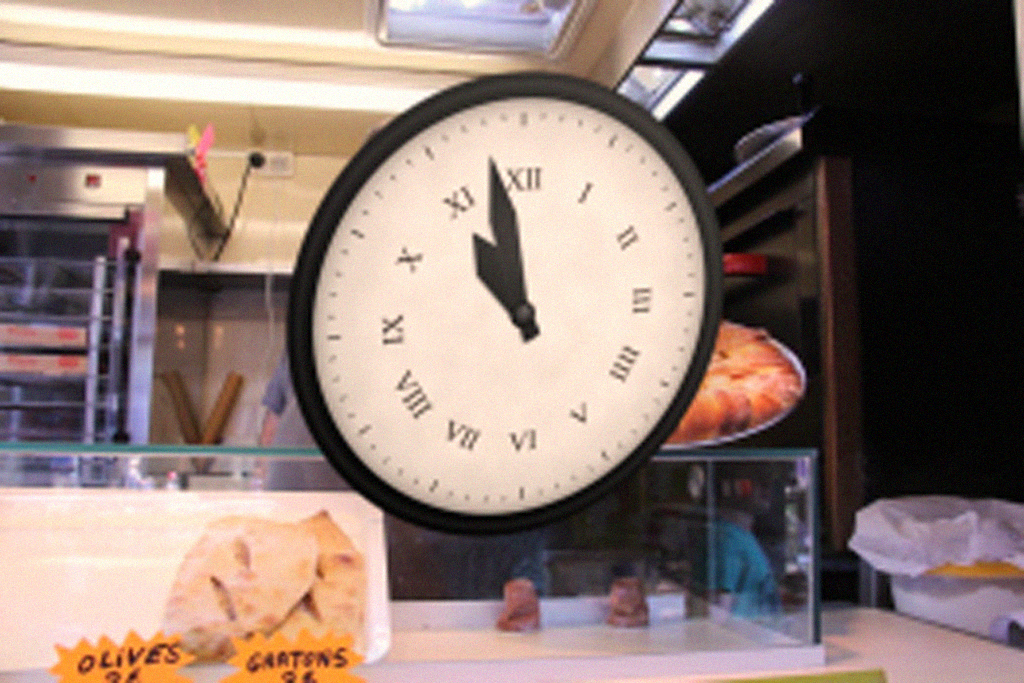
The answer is 10,58
